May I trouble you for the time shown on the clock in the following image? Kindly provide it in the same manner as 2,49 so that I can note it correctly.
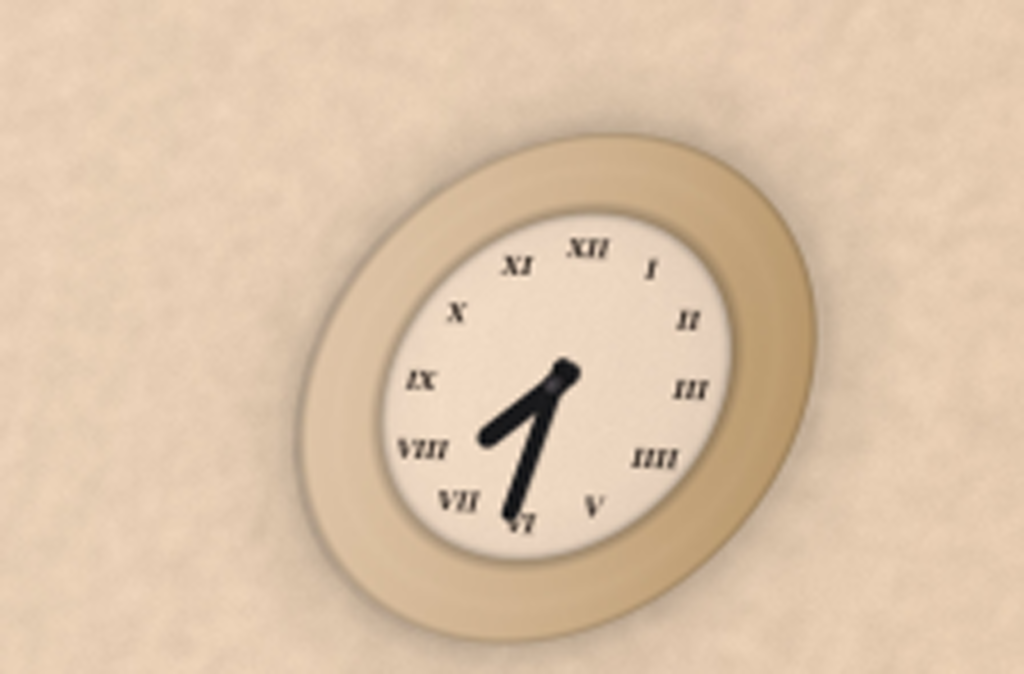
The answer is 7,31
